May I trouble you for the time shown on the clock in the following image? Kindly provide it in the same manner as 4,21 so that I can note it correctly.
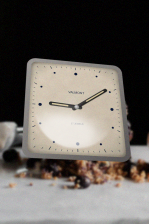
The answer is 9,09
